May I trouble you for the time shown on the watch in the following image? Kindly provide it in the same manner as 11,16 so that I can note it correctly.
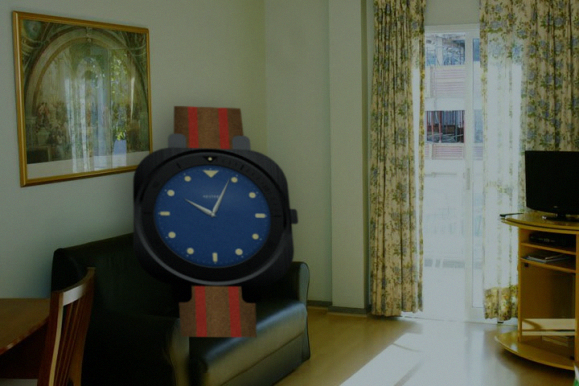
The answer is 10,04
